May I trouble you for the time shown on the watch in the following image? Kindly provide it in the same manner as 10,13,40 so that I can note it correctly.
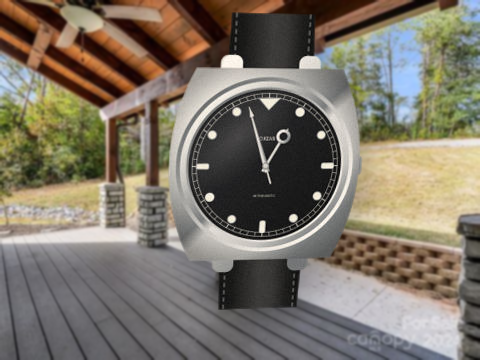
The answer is 12,56,57
